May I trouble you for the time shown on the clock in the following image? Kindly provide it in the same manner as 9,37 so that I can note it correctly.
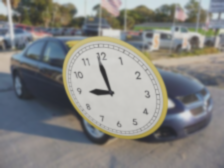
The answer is 8,59
